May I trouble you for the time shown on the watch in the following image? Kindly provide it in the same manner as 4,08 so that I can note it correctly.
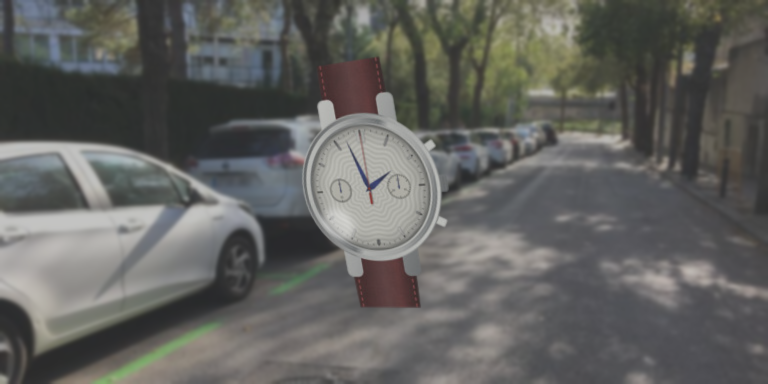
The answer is 1,57
